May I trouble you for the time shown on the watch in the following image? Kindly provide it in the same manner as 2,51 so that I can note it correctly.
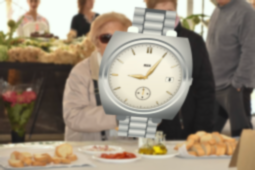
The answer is 9,05
